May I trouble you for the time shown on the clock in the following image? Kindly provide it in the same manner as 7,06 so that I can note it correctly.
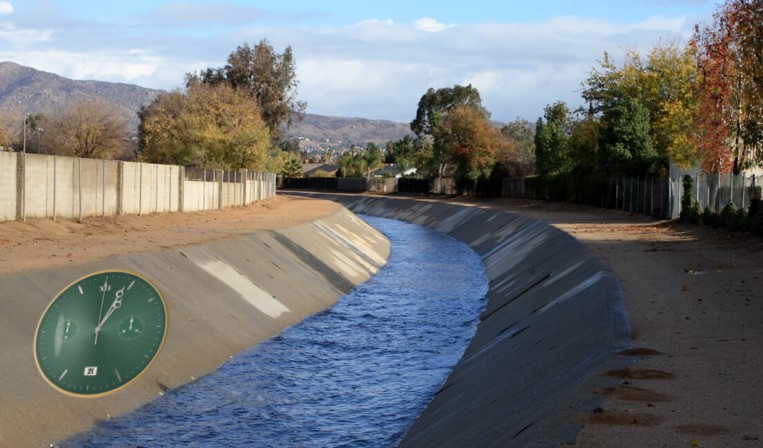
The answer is 1,04
